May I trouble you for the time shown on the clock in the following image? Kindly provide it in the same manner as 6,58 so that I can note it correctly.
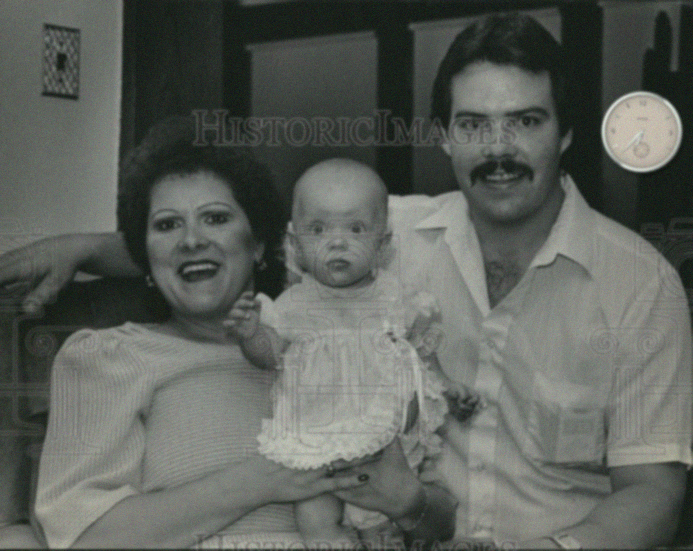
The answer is 6,37
